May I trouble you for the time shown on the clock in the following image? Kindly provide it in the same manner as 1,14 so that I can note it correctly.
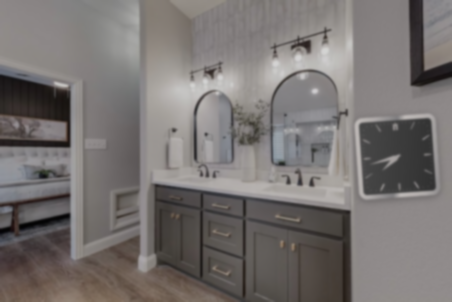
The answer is 7,43
